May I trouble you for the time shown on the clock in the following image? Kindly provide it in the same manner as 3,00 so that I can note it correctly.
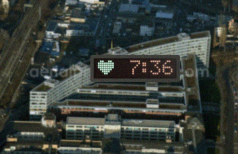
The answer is 7,36
